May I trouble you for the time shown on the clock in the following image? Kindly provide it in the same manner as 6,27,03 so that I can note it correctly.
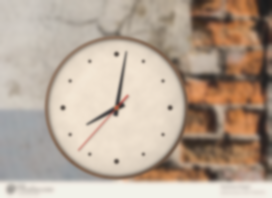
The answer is 8,01,37
